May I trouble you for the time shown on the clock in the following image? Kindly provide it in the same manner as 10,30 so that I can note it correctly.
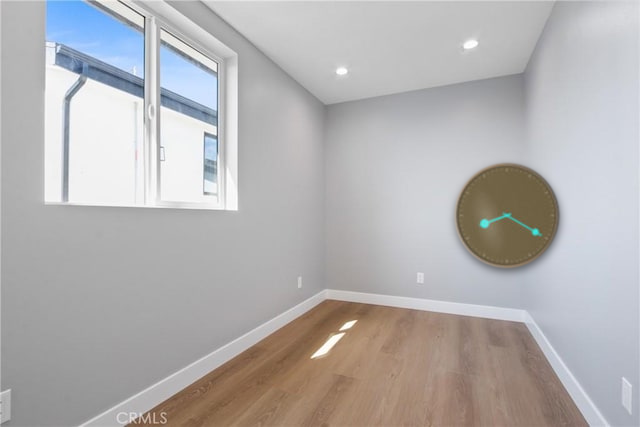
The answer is 8,20
